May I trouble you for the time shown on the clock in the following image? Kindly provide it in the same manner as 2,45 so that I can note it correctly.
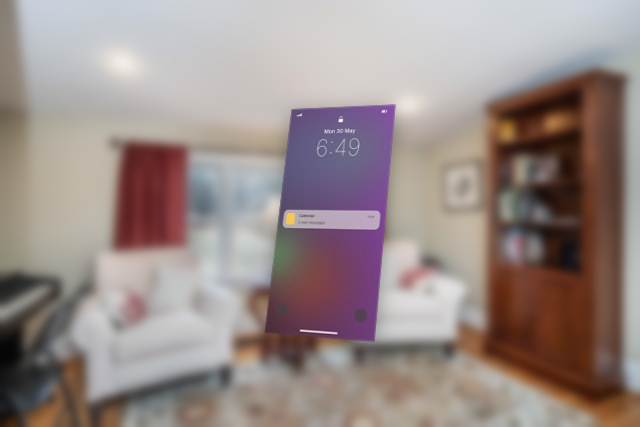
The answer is 6,49
